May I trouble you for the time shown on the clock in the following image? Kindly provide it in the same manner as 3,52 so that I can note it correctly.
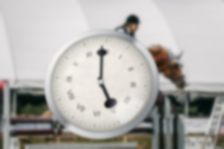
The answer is 4,59
